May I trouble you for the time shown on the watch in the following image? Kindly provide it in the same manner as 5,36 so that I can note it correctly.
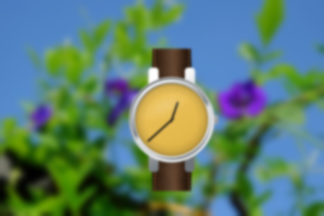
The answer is 12,38
